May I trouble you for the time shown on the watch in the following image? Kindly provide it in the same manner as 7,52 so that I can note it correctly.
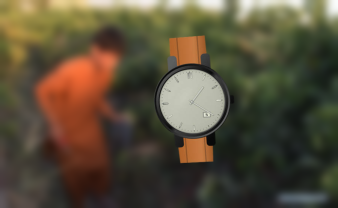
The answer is 1,21
